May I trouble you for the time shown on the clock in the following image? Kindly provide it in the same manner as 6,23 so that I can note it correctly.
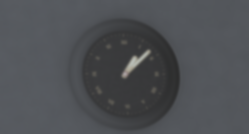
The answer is 1,08
